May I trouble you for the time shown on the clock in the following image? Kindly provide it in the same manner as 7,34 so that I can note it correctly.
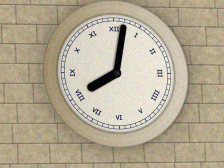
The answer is 8,02
